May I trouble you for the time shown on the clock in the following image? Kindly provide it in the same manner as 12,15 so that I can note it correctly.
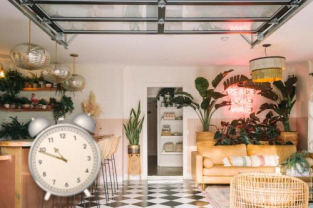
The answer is 10,49
